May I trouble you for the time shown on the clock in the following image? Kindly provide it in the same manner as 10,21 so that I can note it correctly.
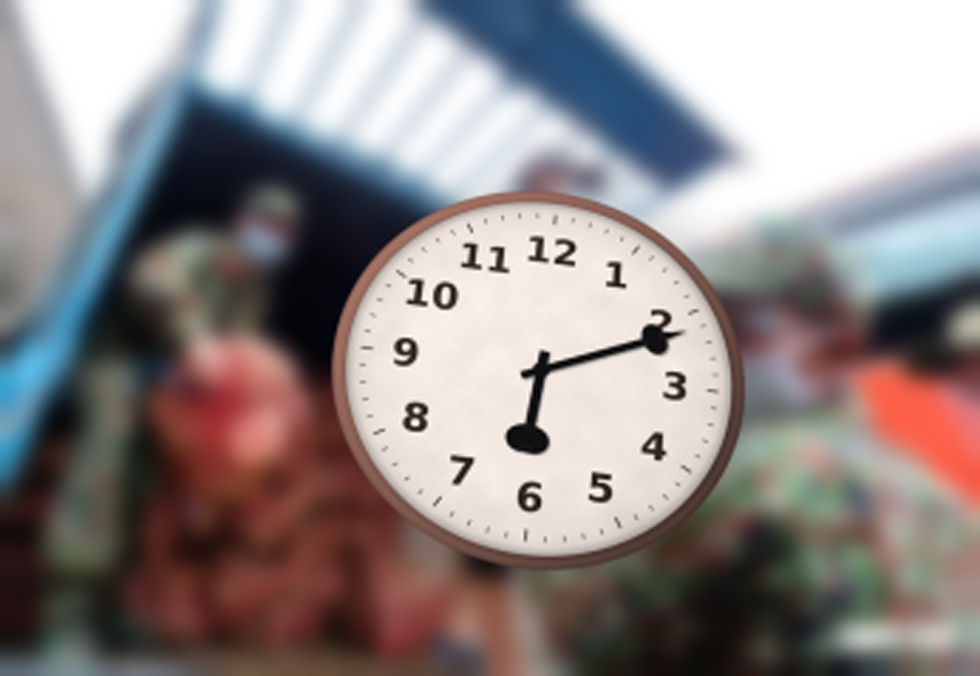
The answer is 6,11
